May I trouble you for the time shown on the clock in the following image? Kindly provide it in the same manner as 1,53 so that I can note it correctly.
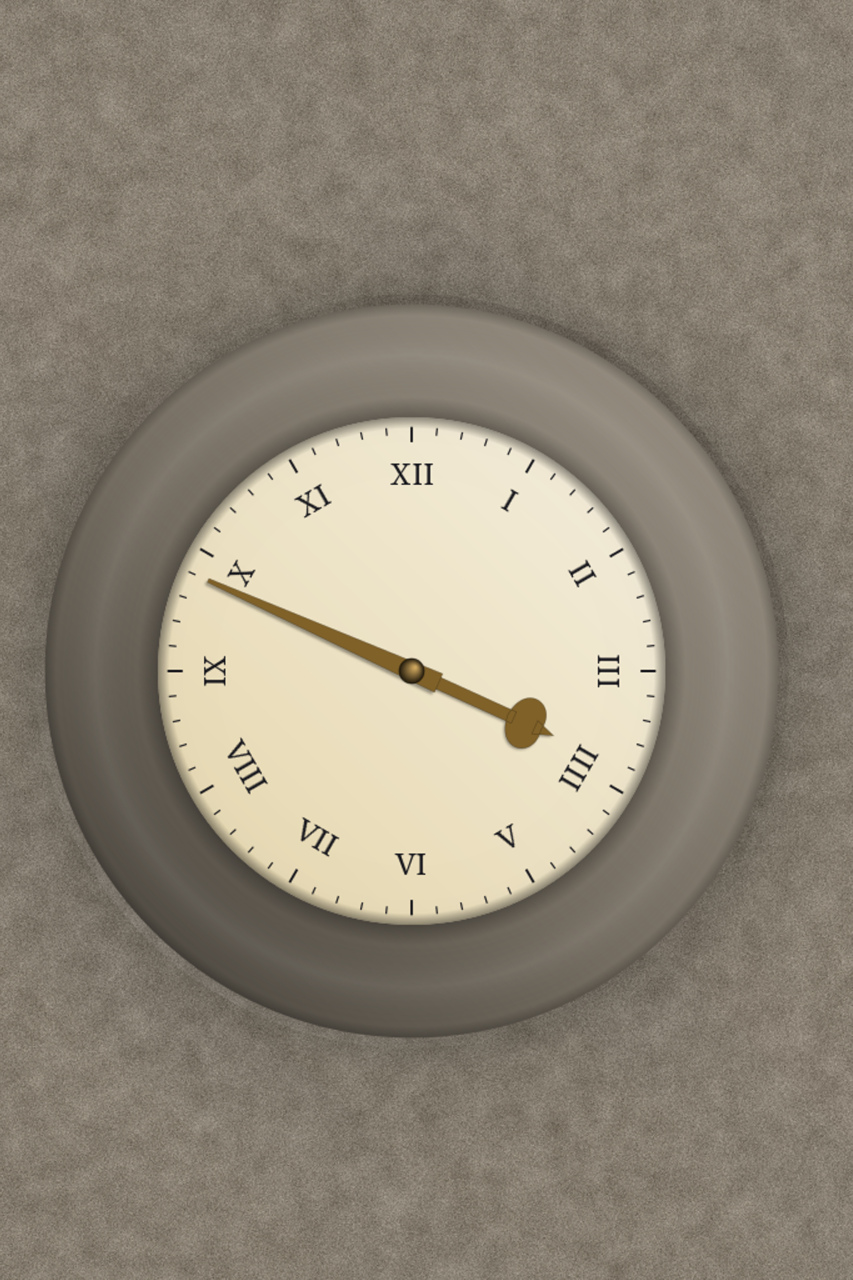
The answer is 3,49
